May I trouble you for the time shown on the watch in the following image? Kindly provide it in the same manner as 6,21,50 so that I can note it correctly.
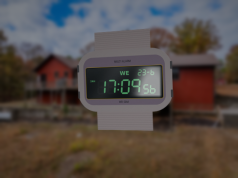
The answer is 17,09,56
